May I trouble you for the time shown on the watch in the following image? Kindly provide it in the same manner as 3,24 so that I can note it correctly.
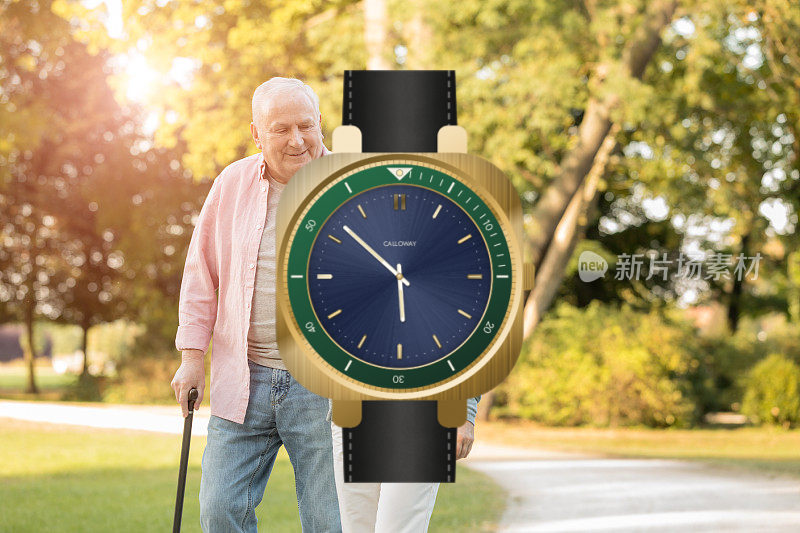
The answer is 5,52
